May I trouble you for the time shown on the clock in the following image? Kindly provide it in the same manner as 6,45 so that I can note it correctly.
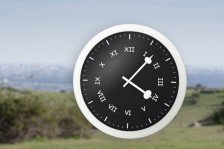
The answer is 4,07
